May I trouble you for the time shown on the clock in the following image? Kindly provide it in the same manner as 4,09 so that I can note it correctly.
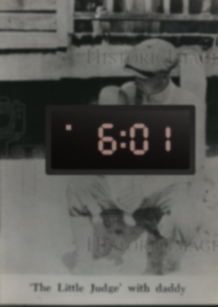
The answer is 6,01
